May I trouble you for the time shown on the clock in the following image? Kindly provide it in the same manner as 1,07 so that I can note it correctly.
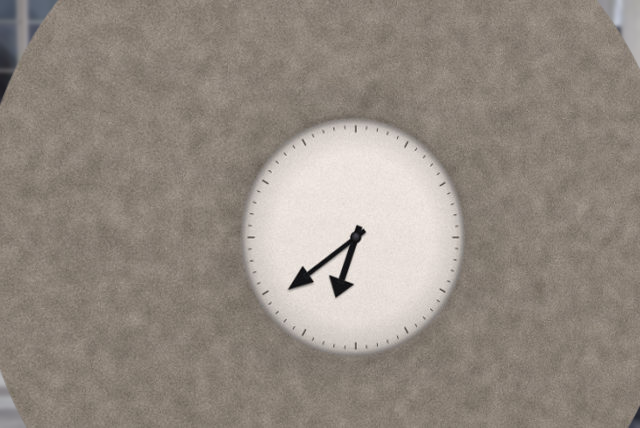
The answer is 6,39
